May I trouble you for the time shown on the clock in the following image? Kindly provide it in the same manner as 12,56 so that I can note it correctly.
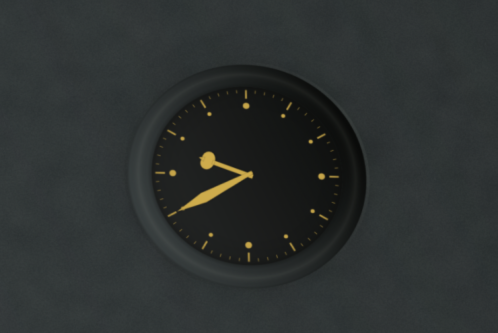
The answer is 9,40
